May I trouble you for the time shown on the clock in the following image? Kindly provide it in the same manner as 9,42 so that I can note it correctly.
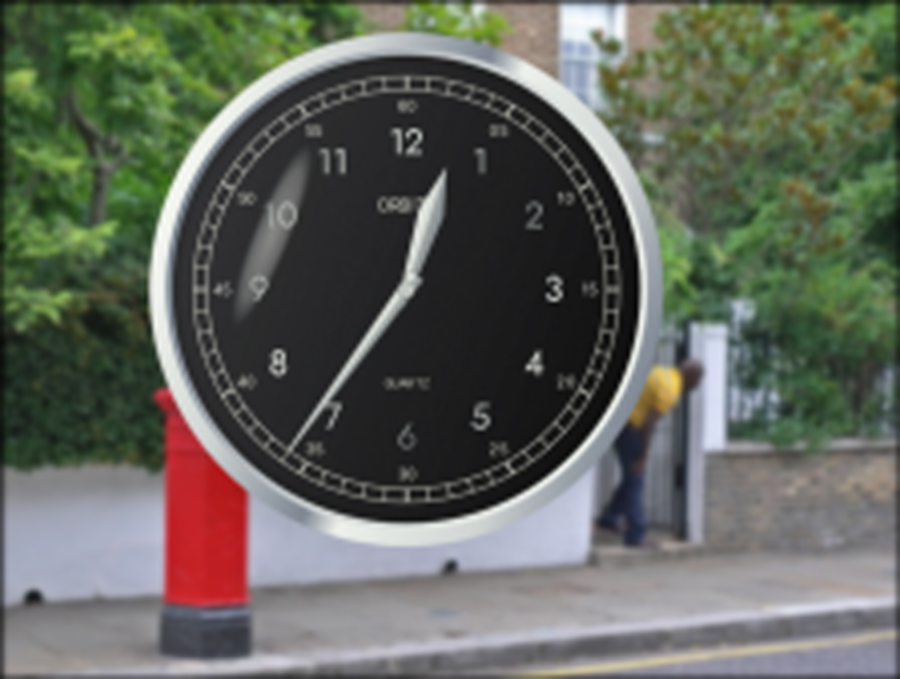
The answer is 12,36
